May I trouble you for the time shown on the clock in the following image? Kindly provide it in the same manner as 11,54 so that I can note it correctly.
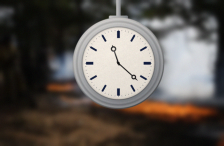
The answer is 11,22
